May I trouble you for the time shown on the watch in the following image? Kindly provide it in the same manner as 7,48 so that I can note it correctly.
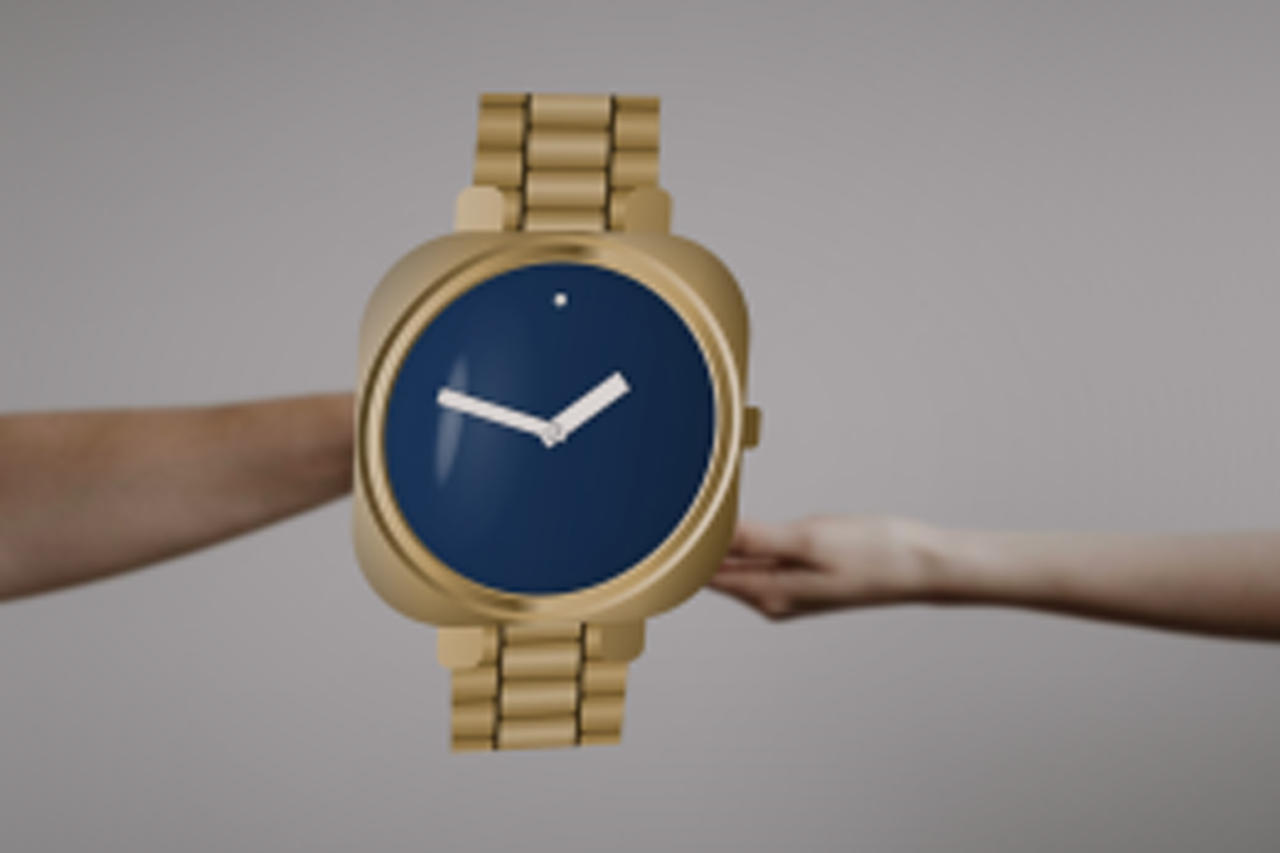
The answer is 1,48
